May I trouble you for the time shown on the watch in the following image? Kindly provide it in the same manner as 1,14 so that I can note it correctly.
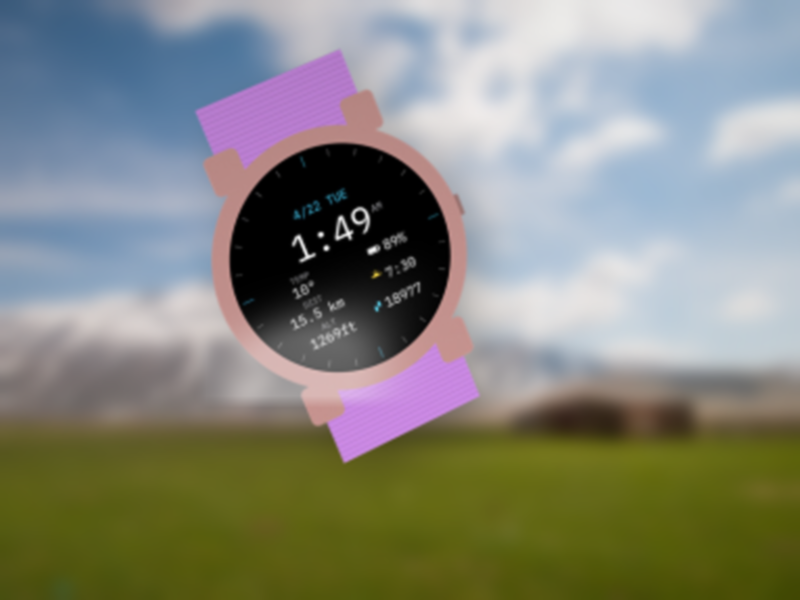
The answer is 1,49
